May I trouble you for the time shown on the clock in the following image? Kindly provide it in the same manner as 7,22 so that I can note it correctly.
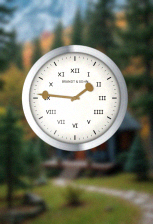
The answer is 1,46
